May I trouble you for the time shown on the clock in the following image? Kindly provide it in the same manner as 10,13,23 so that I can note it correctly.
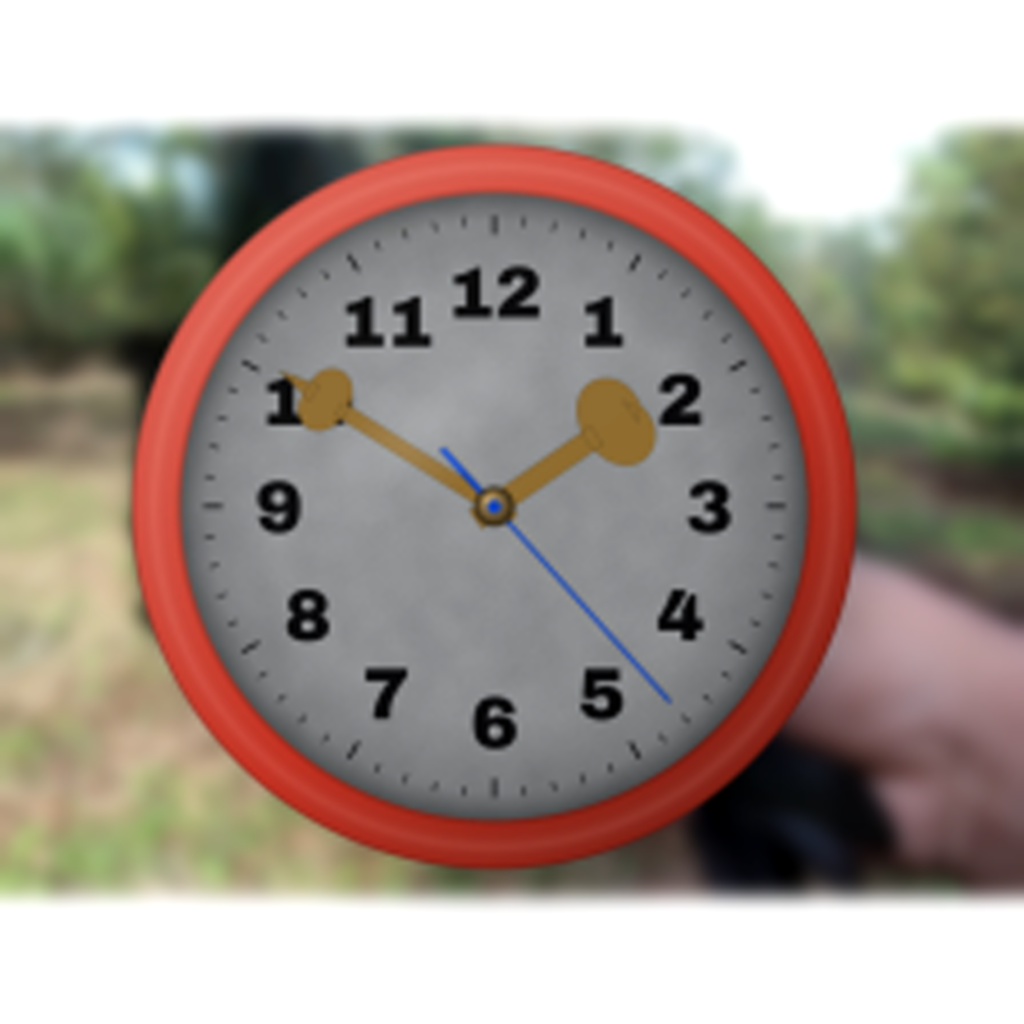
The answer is 1,50,23
